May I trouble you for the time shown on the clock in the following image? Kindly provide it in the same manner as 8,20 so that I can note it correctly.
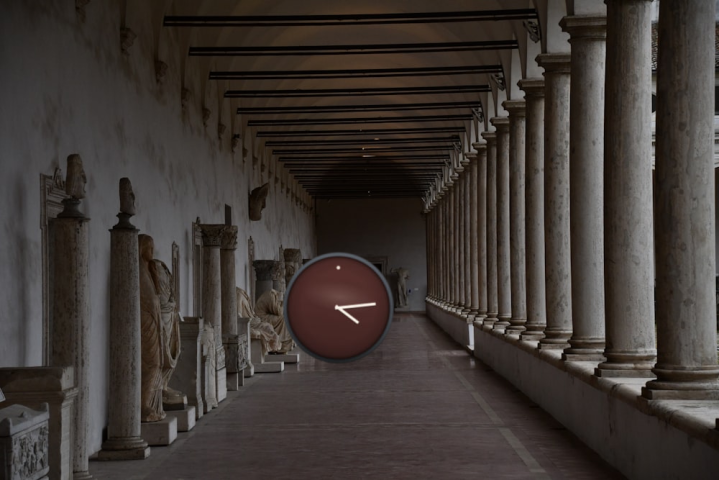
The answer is 4,14
